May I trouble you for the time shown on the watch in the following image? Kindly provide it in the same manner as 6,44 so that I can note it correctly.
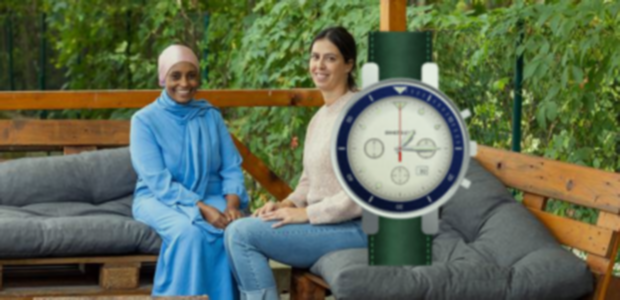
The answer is 1,15
